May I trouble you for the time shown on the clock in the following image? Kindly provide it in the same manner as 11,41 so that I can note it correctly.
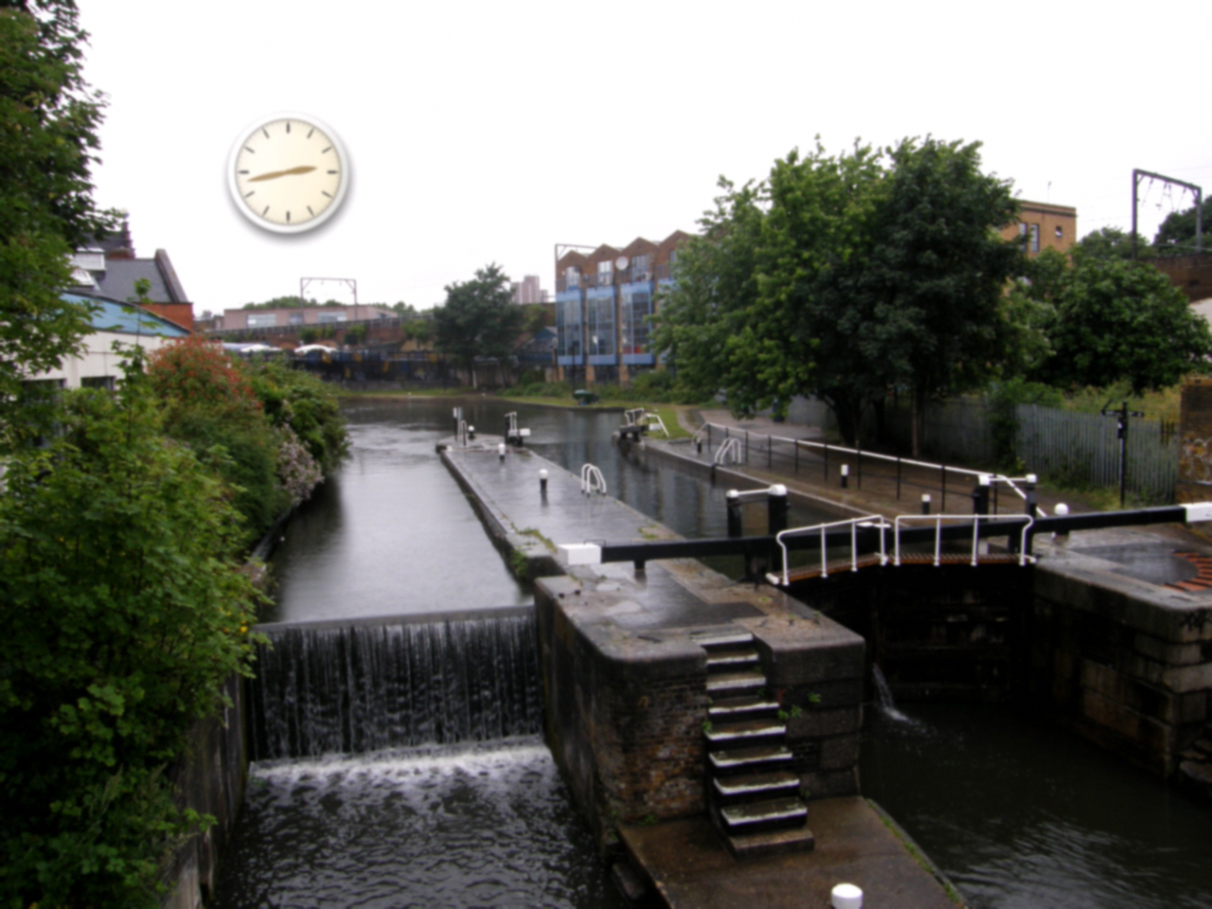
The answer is 2,43
